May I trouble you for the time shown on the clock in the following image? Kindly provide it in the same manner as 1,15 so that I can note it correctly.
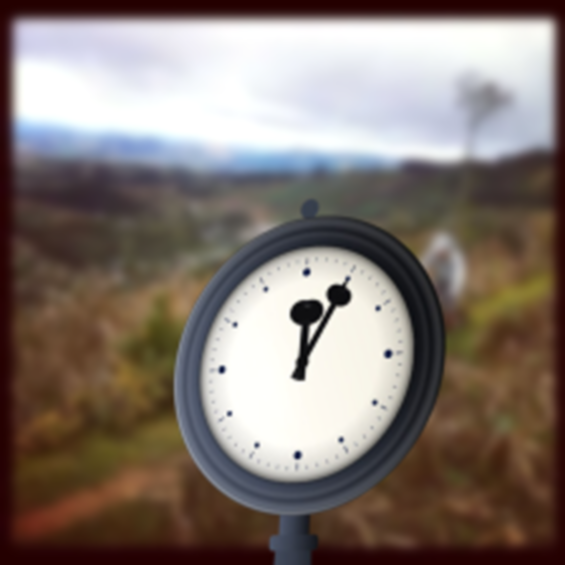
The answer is 12,05
